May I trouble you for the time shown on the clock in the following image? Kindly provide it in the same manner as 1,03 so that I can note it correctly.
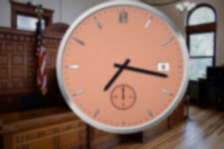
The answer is 7,17
